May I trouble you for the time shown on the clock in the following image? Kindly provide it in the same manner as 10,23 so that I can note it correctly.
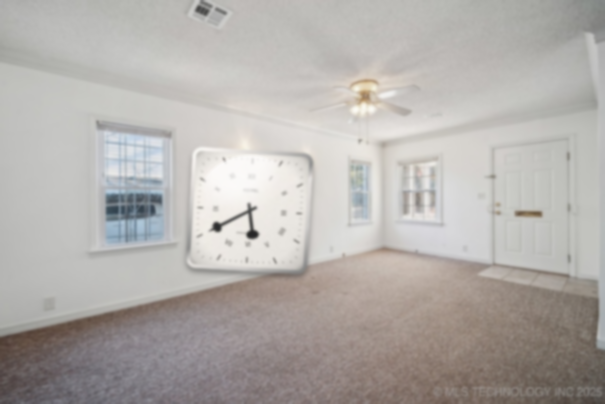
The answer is 5,40
